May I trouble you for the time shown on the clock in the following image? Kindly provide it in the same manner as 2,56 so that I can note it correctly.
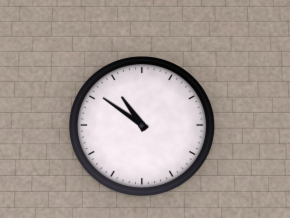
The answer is 10,51
